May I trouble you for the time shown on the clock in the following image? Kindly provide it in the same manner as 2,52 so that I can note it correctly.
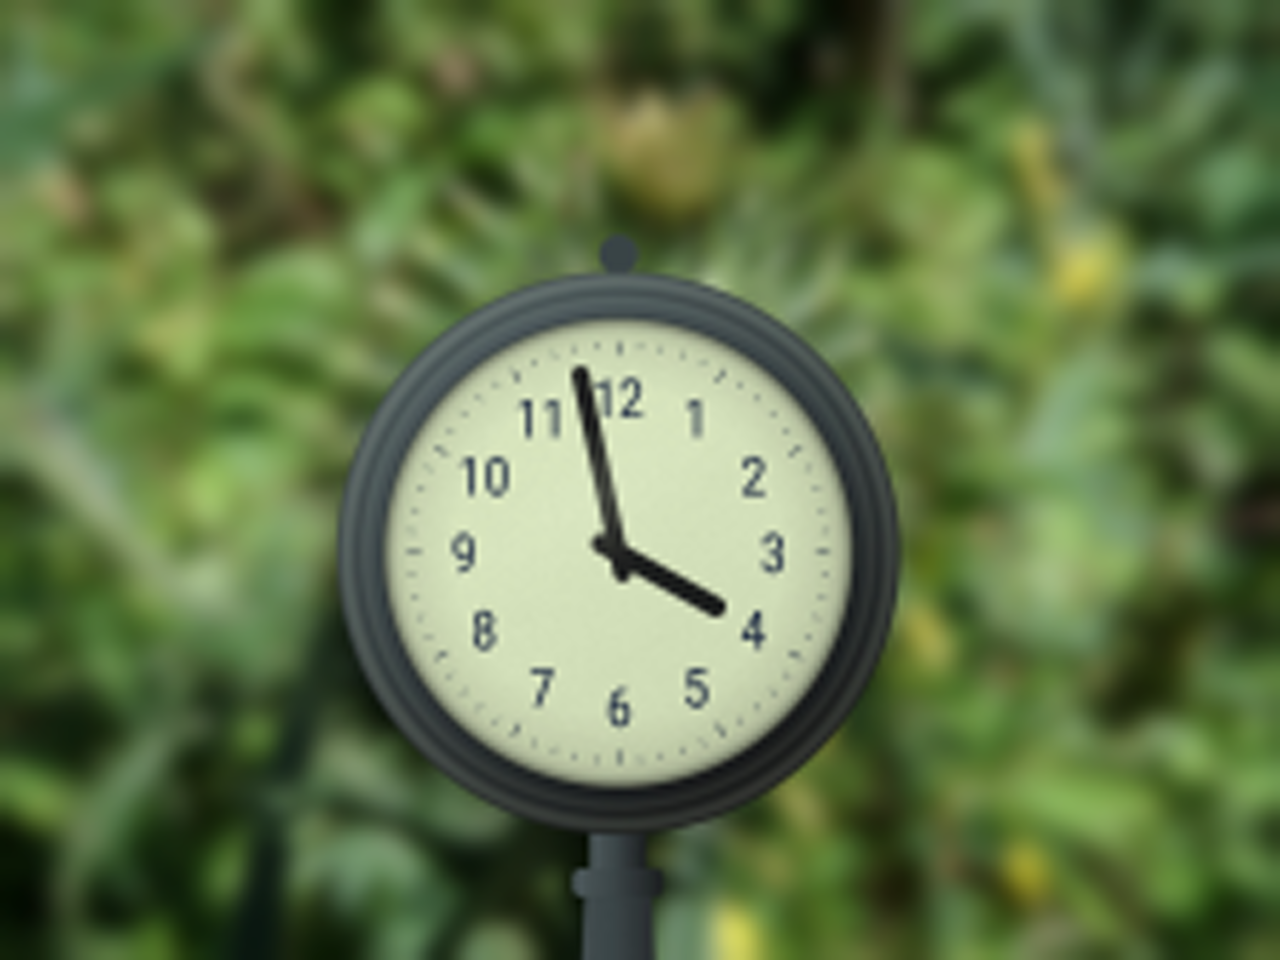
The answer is 3,58
